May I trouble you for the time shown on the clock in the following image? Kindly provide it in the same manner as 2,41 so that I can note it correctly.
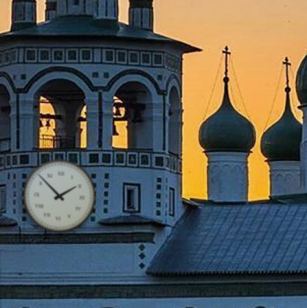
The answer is 1,52
